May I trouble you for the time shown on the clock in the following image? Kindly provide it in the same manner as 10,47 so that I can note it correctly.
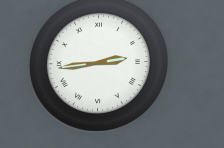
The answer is 2,44
